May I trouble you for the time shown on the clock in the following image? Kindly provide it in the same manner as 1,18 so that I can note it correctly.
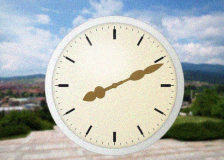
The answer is 8,11
